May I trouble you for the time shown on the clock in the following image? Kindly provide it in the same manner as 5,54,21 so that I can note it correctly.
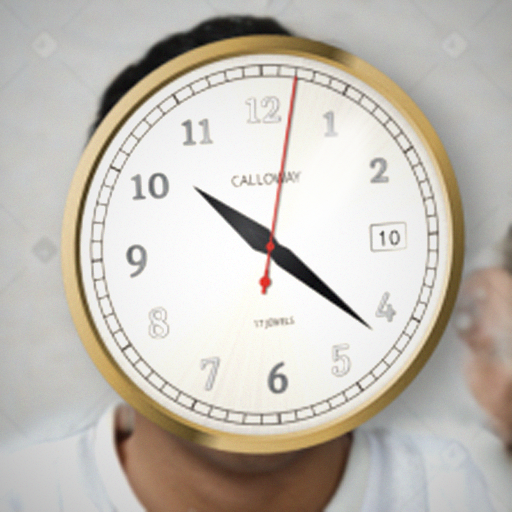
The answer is 10,22,02
